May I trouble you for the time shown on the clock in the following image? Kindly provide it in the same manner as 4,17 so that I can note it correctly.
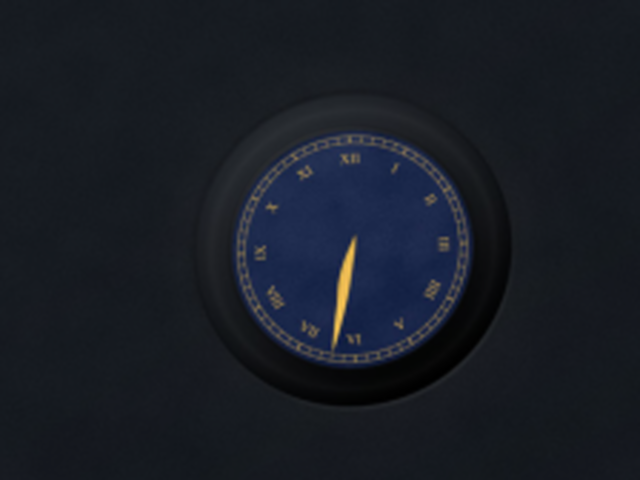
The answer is 6,32
